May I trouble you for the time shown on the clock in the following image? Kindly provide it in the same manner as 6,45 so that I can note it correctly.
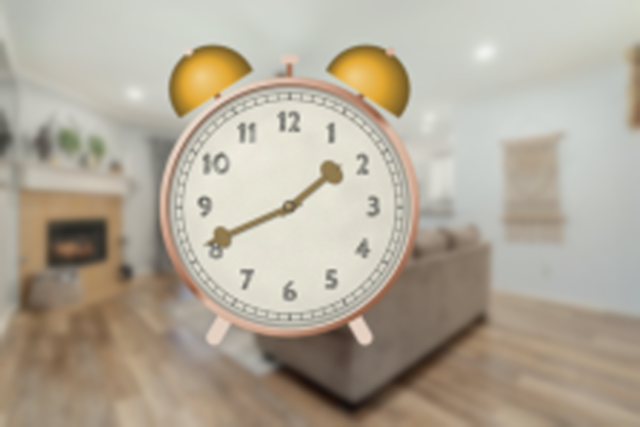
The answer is 1,41
